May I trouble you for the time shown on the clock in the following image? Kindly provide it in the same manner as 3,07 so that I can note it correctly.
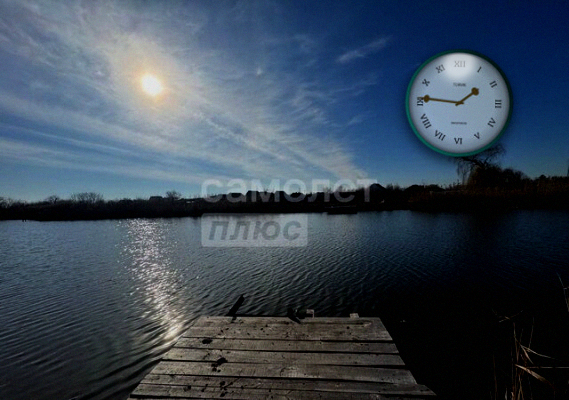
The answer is 1,46
